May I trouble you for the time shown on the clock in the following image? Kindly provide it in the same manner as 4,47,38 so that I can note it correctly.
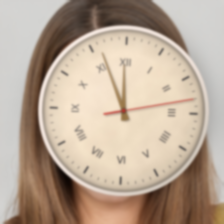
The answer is 11,56,13
